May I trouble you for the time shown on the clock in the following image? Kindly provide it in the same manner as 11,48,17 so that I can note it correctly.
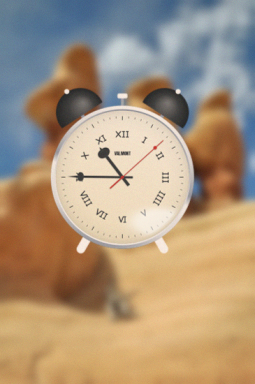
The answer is 10,45,08
